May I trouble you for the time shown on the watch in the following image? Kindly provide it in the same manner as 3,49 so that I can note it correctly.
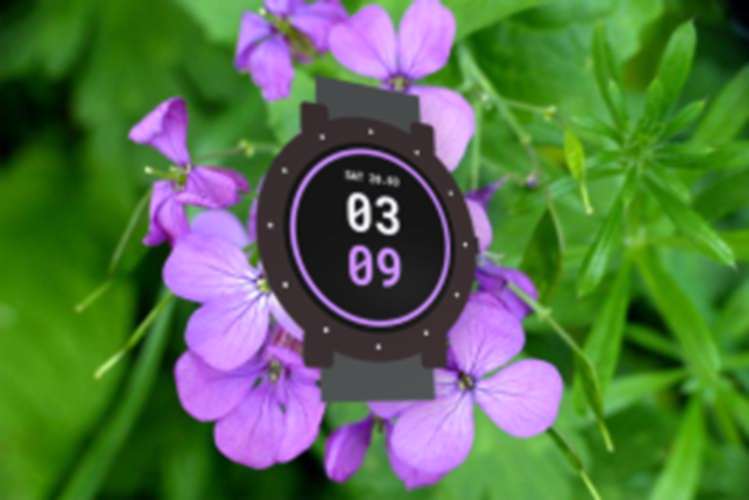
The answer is 3,09
